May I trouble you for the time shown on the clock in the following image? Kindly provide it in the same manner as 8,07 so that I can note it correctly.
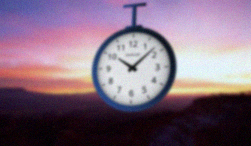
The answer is 10,08
